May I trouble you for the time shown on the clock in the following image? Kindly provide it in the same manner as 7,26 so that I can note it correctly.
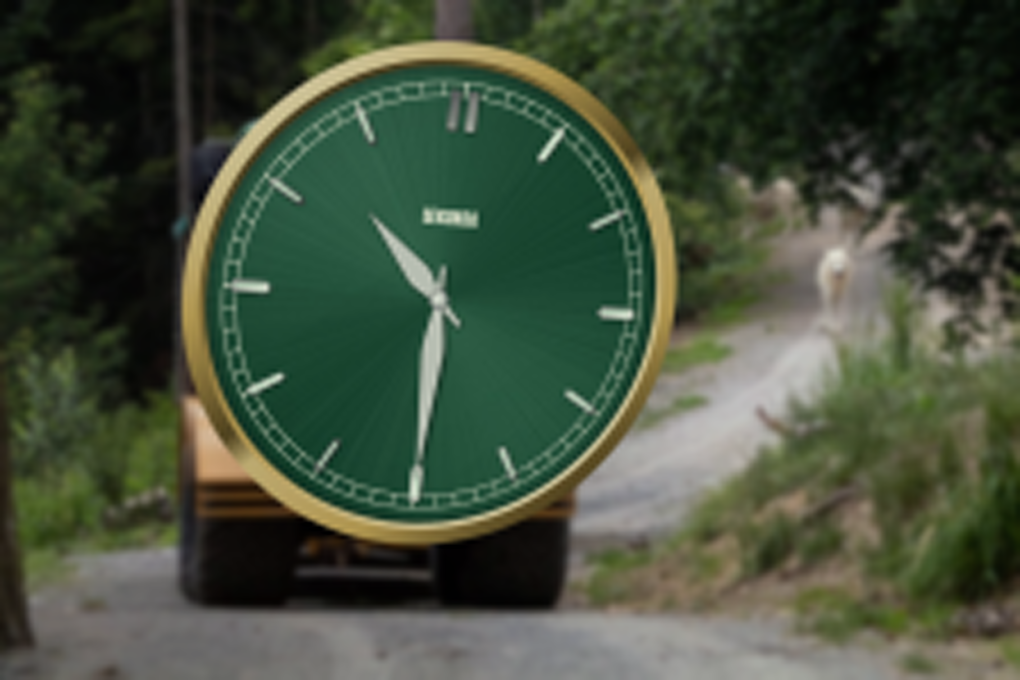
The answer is 10,30
